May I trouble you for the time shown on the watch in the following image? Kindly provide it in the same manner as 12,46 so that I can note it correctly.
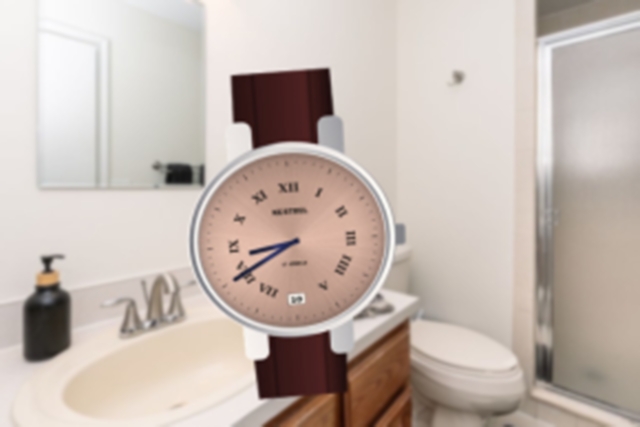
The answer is 8,40
